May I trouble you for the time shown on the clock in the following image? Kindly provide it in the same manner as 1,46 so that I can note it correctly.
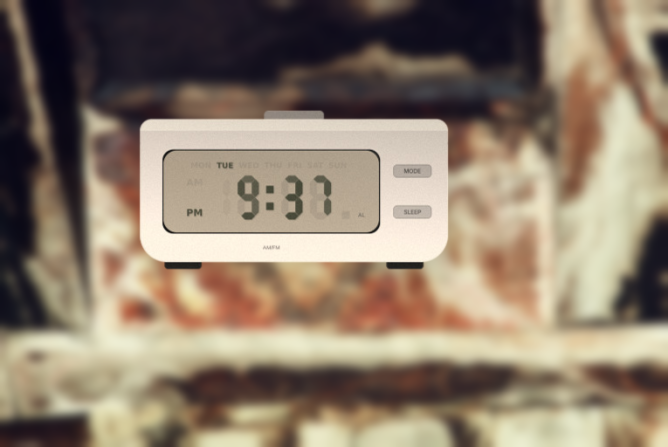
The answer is 9,37
